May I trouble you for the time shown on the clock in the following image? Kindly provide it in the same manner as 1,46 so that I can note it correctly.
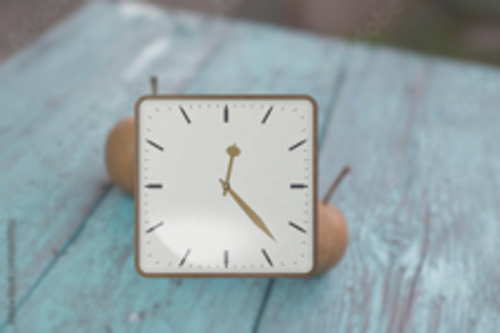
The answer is 12,23
